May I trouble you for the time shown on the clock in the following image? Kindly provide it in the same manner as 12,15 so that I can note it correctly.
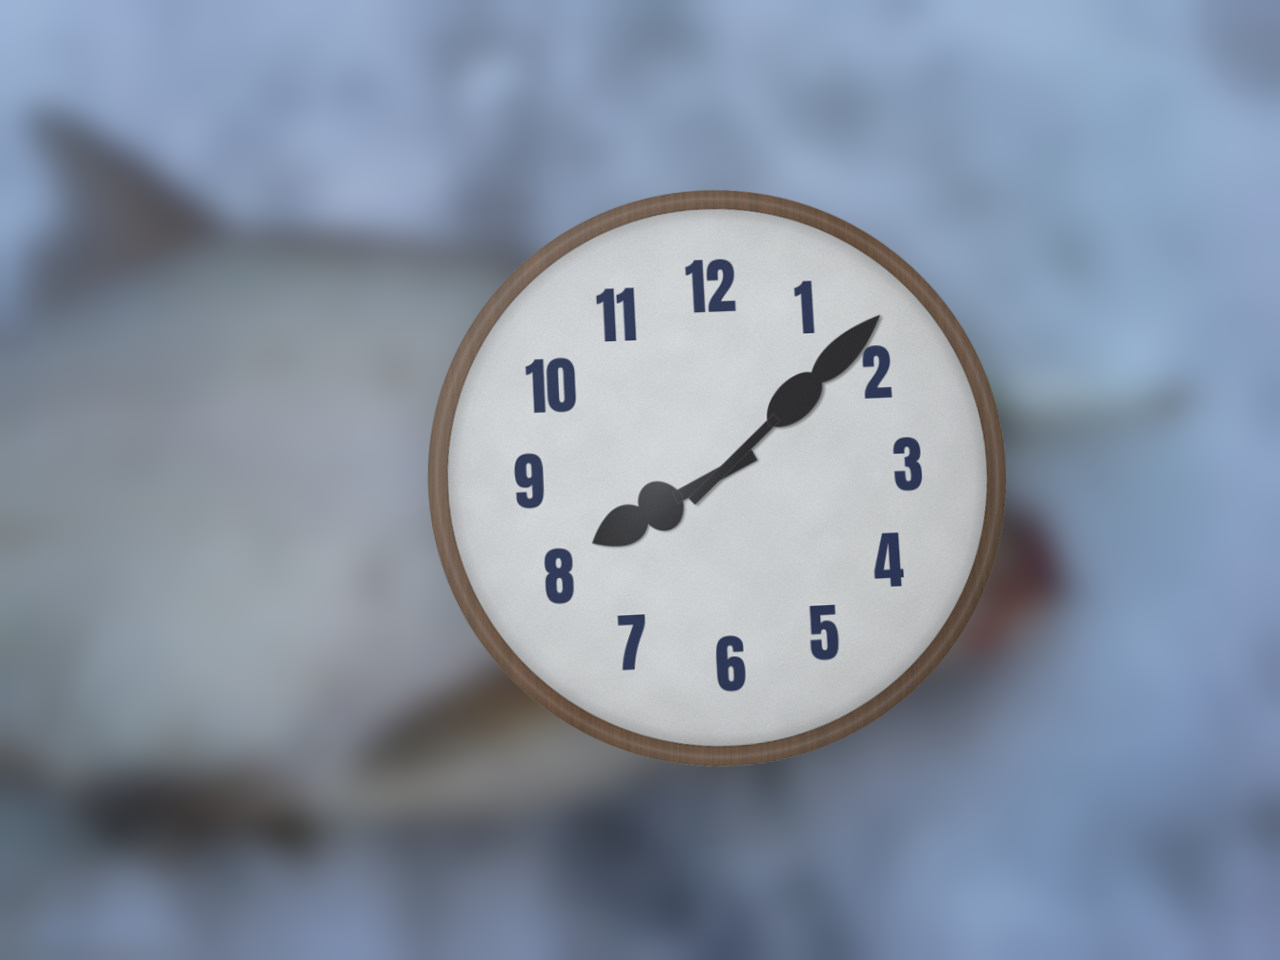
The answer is 8,08
